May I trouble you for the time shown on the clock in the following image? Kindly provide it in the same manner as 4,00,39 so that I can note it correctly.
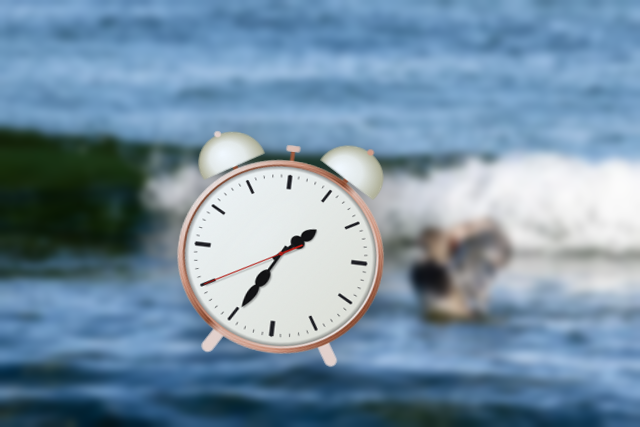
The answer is 1,34,40
